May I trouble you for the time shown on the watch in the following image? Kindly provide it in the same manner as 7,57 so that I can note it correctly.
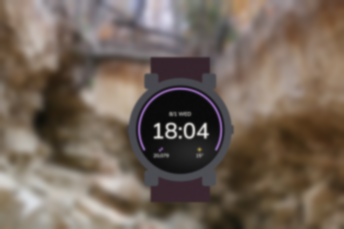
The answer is 18,04
